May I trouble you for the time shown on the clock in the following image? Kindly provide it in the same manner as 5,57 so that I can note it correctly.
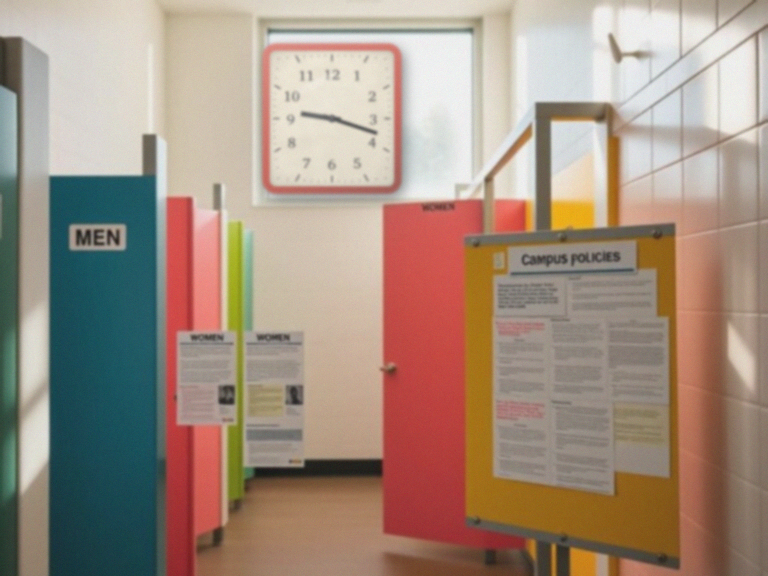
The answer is 9,18
